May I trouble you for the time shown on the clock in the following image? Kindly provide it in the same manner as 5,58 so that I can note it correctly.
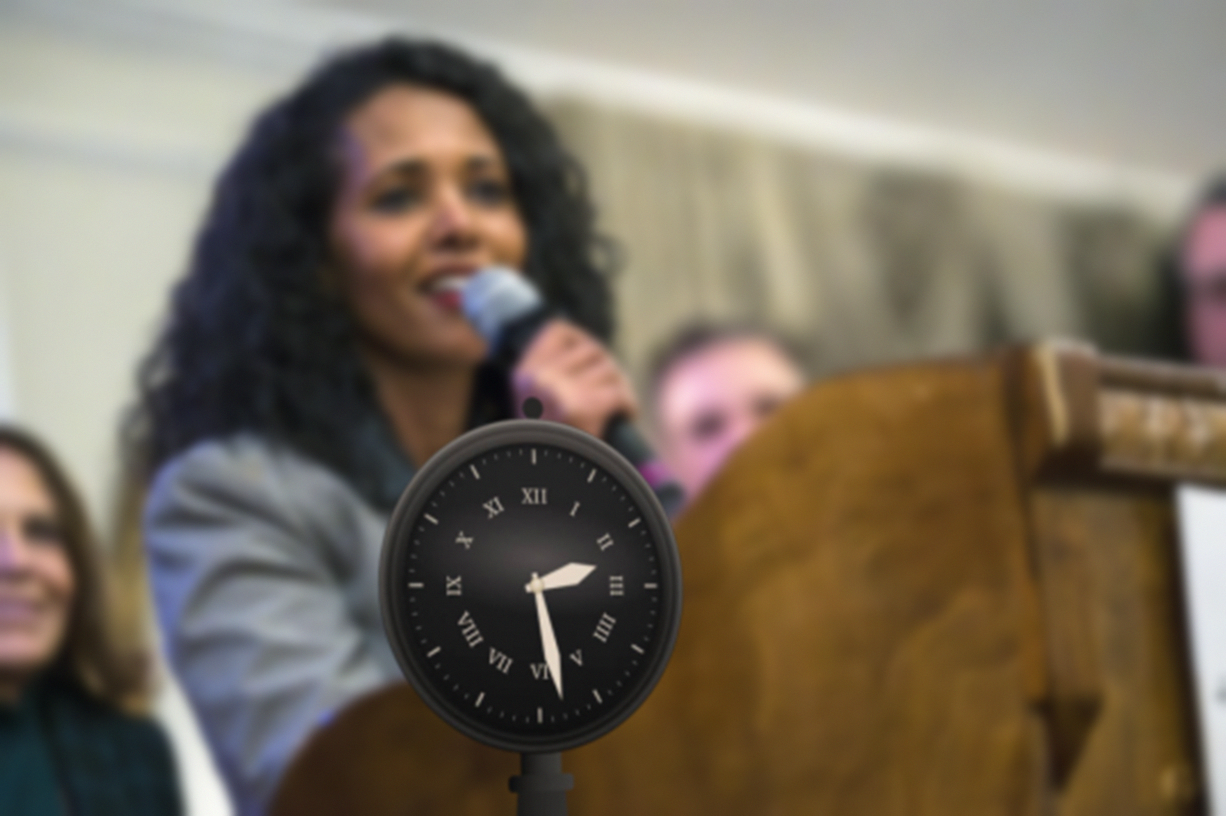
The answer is 2,28
